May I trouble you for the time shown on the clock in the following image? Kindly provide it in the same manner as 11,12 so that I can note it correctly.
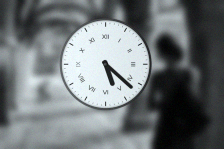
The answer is 5,22
